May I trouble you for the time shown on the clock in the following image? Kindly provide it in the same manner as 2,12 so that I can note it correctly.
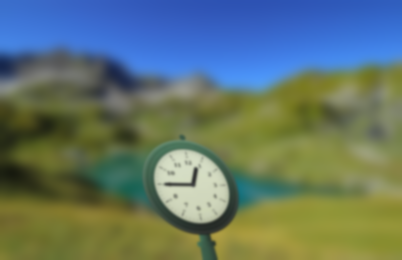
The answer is 12,45
